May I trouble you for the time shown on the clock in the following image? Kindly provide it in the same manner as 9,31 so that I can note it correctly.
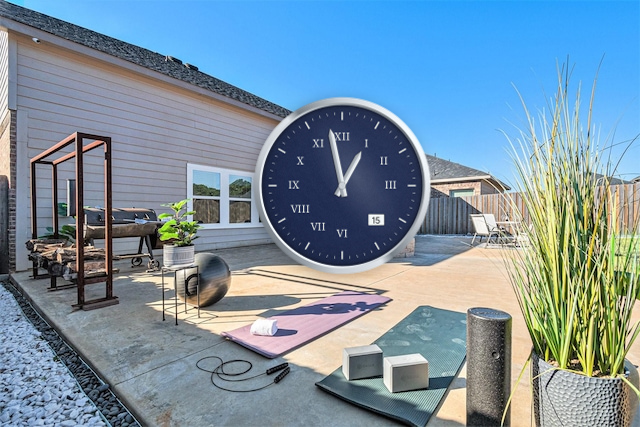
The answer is 12,58
